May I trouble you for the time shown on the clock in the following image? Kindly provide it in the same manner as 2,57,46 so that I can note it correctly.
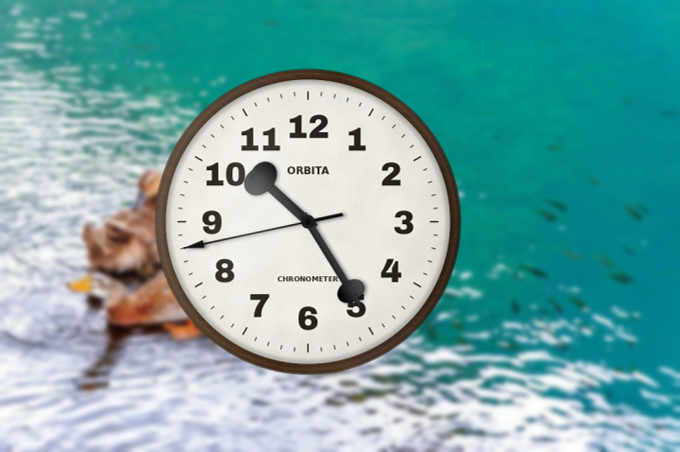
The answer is 10,24,43
